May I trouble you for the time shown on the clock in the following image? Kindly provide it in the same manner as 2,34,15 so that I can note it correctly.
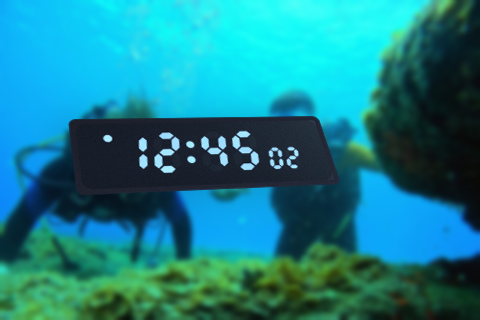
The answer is 12,45,02
